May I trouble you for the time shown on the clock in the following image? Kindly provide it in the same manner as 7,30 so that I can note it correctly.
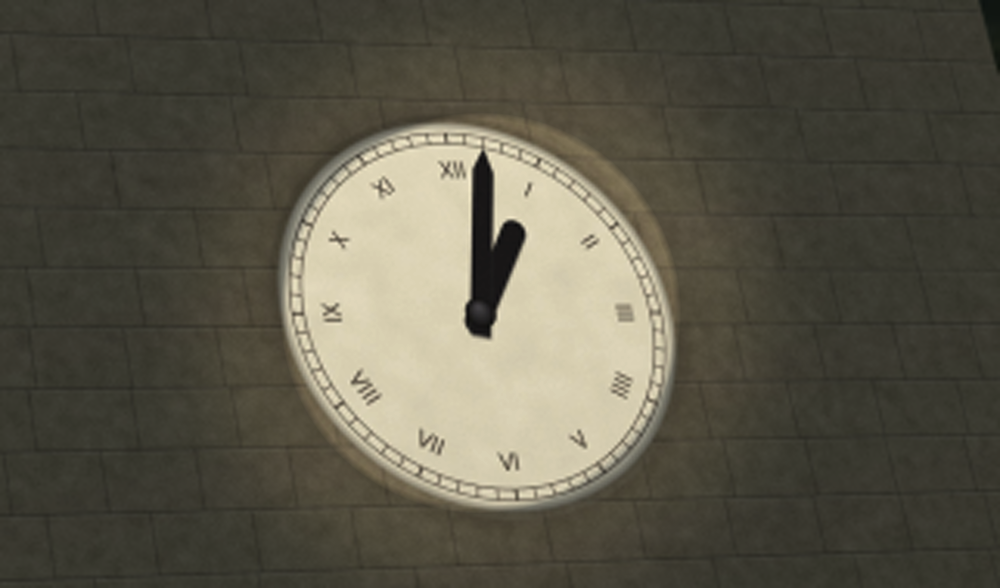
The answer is 1,02
